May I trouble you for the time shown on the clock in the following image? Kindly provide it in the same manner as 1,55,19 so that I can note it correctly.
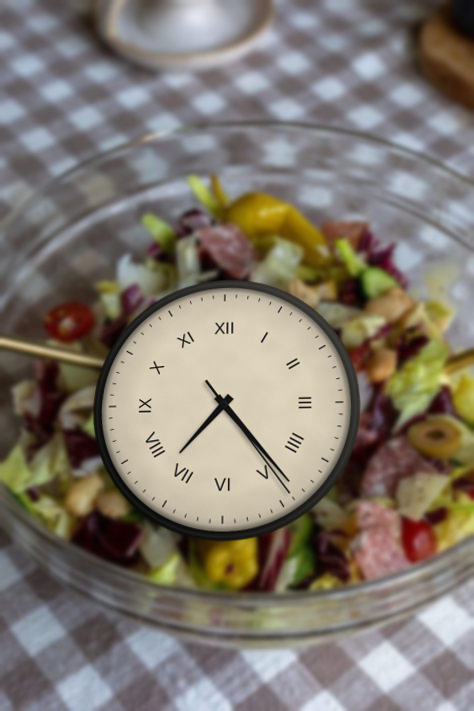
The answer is 7,23,24
